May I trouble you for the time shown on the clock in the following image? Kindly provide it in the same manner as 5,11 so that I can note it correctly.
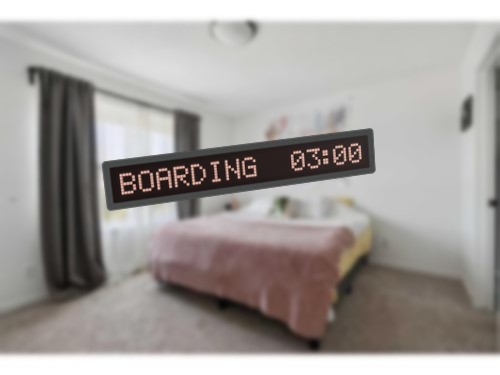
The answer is 3,00
